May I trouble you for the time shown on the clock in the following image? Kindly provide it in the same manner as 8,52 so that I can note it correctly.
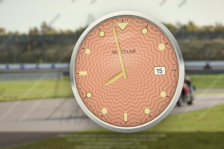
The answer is 7,58
